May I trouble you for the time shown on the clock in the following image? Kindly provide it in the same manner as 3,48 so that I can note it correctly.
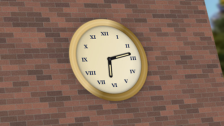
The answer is 6,13
